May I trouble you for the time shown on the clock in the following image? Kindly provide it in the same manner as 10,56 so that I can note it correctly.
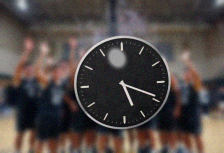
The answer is 5,19
